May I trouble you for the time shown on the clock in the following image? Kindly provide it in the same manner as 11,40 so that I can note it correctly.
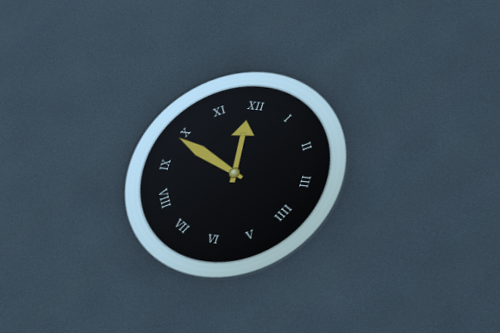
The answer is 11,49
